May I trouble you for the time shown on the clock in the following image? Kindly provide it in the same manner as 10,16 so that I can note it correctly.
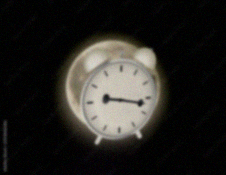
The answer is 9,17
